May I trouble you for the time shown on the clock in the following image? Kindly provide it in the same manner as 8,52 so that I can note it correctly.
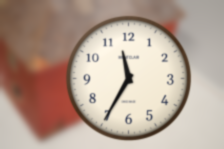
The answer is 11,35
